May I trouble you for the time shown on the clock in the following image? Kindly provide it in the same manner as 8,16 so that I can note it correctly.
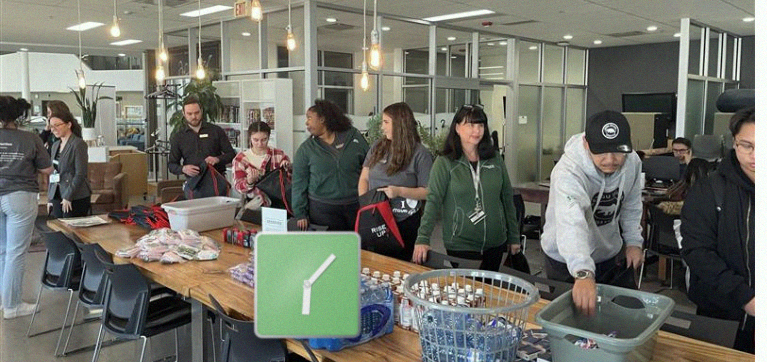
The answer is 6,07
